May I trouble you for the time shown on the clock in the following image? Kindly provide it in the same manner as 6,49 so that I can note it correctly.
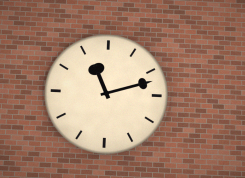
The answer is 11,12
